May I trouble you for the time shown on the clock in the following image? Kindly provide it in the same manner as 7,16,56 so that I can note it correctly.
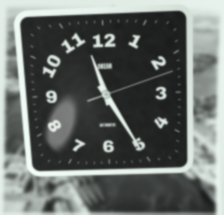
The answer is 11,25,12
